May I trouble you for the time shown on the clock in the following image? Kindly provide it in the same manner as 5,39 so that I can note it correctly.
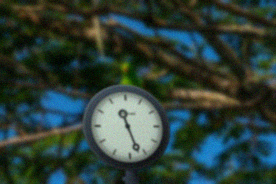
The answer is 11,27
